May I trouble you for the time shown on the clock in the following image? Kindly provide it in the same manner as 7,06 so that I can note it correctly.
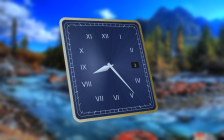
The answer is 8,24
